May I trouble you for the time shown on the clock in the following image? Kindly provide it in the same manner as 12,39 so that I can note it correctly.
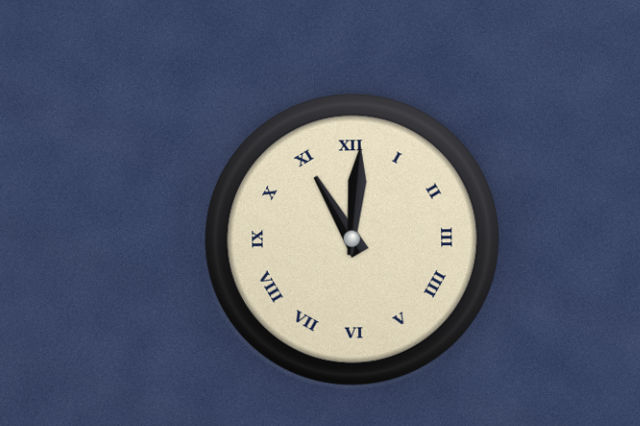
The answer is 11,01
